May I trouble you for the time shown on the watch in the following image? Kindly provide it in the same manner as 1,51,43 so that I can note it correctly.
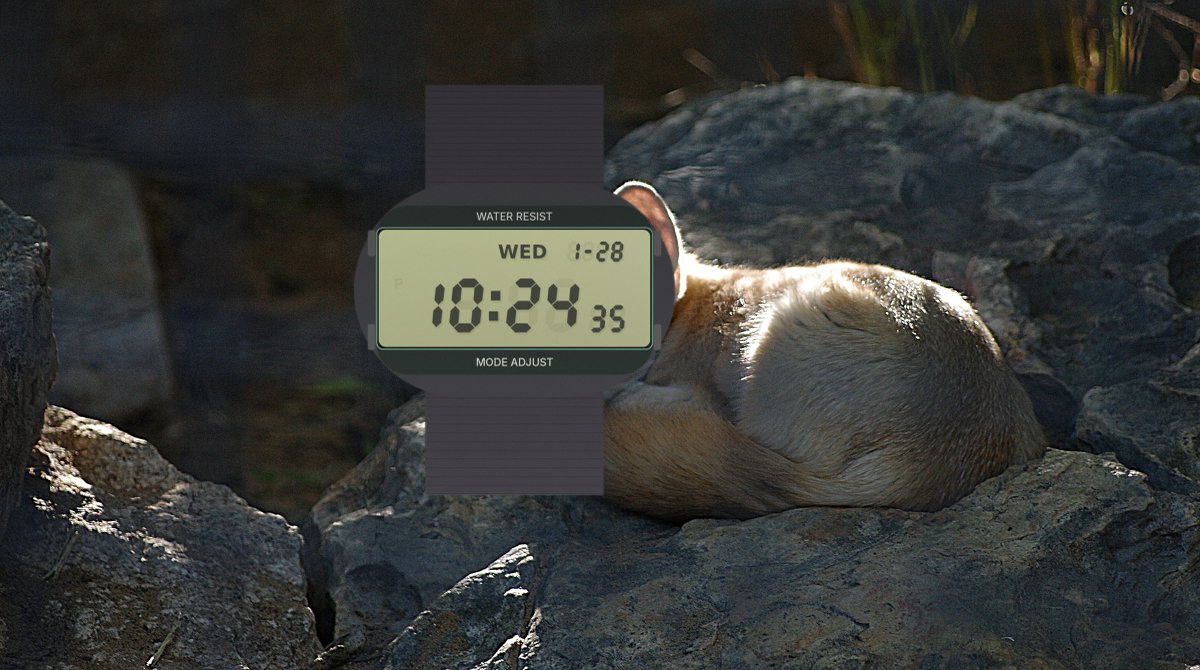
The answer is 10,24,35
